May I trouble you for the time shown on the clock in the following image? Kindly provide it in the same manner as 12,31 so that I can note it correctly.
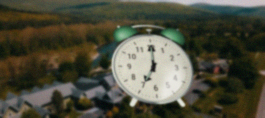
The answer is 7,00
